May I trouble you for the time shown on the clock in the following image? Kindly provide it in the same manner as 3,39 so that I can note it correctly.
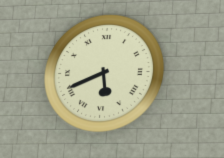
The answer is 5,41
